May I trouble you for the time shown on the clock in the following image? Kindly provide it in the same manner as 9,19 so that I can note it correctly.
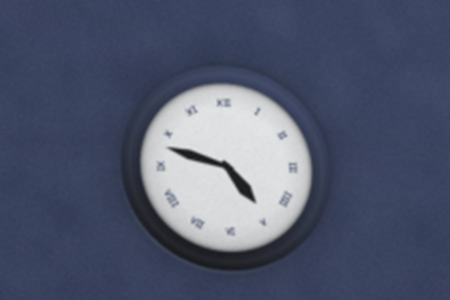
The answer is 4,48
